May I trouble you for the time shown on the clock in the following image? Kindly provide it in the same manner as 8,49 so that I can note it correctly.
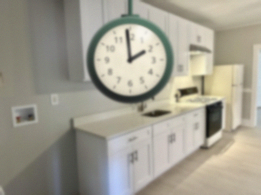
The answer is 1,59
